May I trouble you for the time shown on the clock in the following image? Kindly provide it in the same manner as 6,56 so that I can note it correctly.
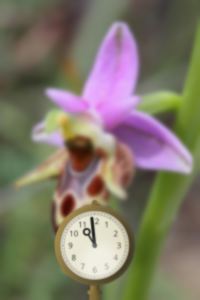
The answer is 10,59
